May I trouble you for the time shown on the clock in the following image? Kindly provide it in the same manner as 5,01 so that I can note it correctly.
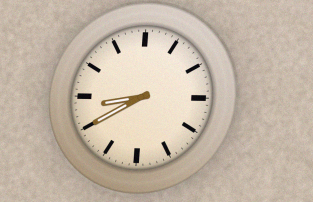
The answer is 8,40
